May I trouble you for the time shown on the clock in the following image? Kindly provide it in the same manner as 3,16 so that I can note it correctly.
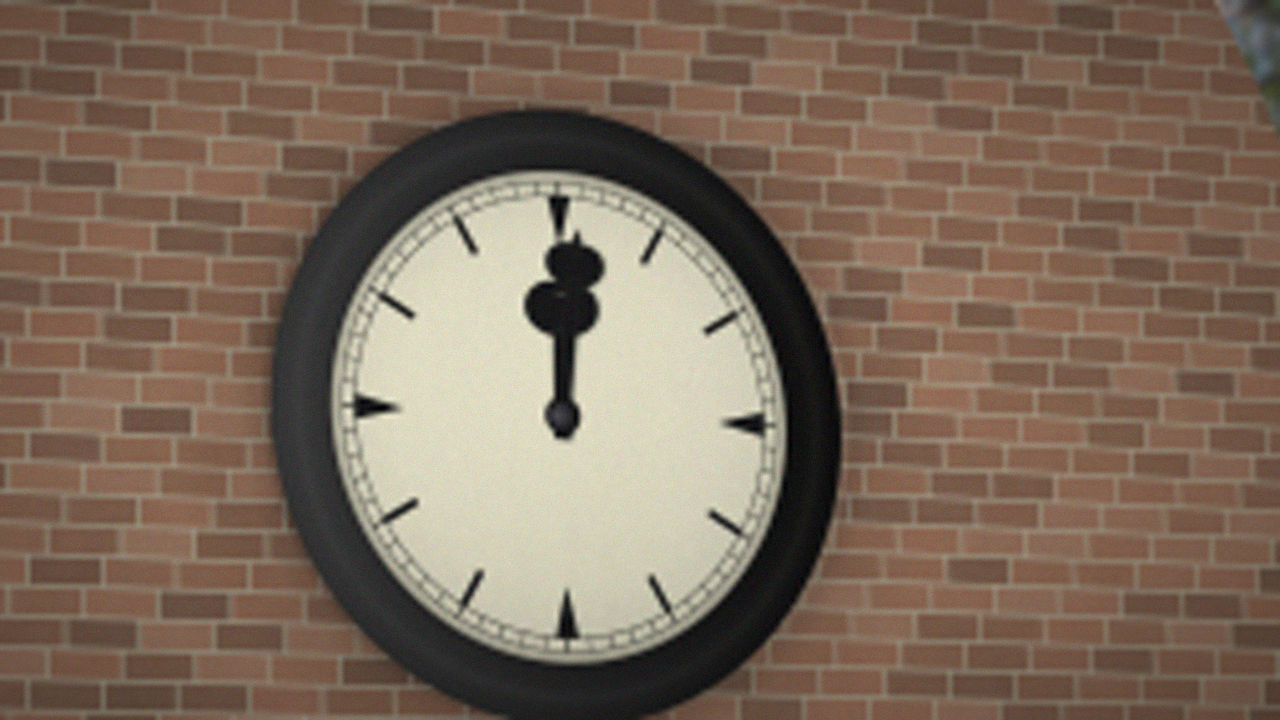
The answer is 12,01
